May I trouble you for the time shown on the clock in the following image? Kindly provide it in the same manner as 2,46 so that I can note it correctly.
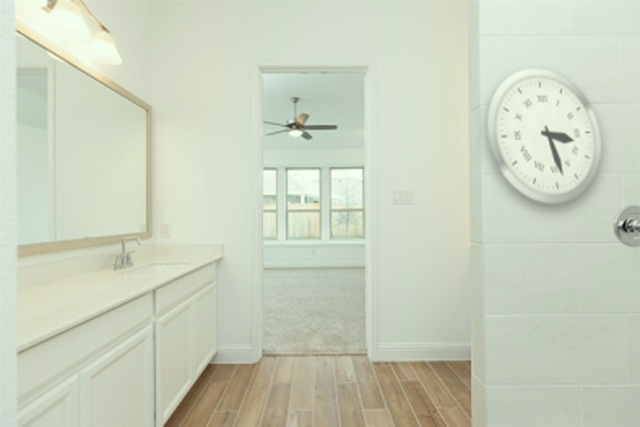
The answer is 3,28
